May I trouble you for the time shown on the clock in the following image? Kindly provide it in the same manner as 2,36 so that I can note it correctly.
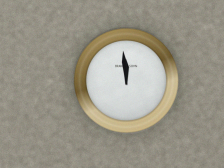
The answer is 11,59
